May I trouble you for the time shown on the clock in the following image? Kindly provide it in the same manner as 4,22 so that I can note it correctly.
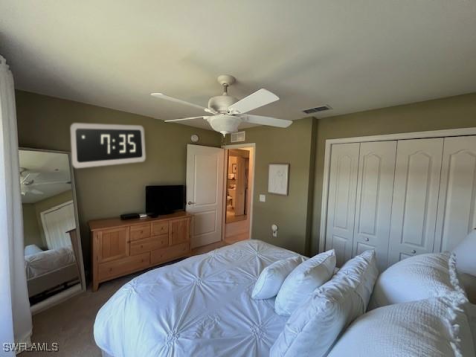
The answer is 7,35
